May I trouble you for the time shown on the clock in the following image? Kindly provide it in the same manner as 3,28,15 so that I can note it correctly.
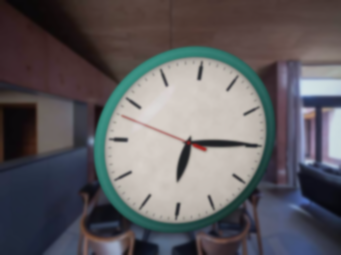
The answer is 6,14,48
